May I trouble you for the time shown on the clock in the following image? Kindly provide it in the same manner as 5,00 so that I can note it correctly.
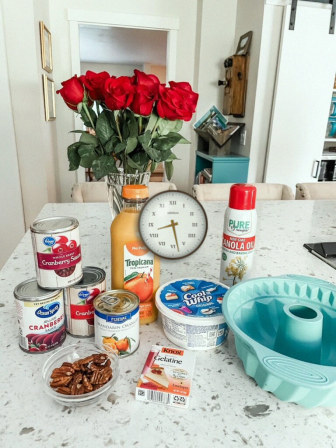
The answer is 8,28
